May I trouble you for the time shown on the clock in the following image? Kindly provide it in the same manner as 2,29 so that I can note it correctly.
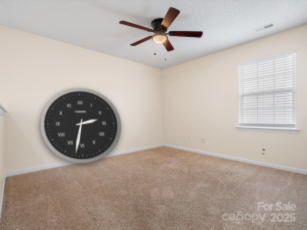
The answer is 2,32
